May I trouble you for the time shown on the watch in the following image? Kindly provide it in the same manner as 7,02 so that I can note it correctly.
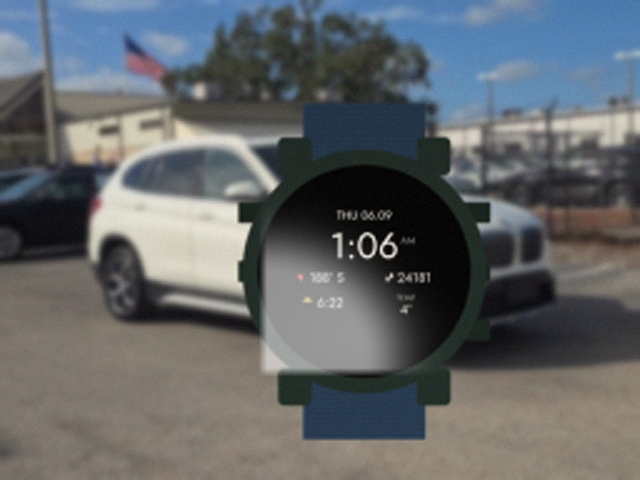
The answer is 1,06
